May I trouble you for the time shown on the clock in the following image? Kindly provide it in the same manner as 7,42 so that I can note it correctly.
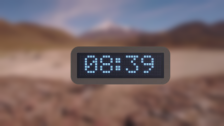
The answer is 8,39
